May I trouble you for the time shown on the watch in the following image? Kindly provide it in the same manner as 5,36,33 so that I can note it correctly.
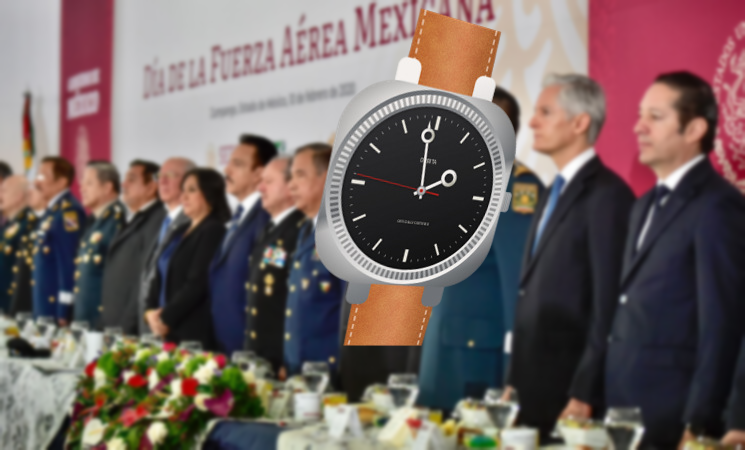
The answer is 1,58,46
